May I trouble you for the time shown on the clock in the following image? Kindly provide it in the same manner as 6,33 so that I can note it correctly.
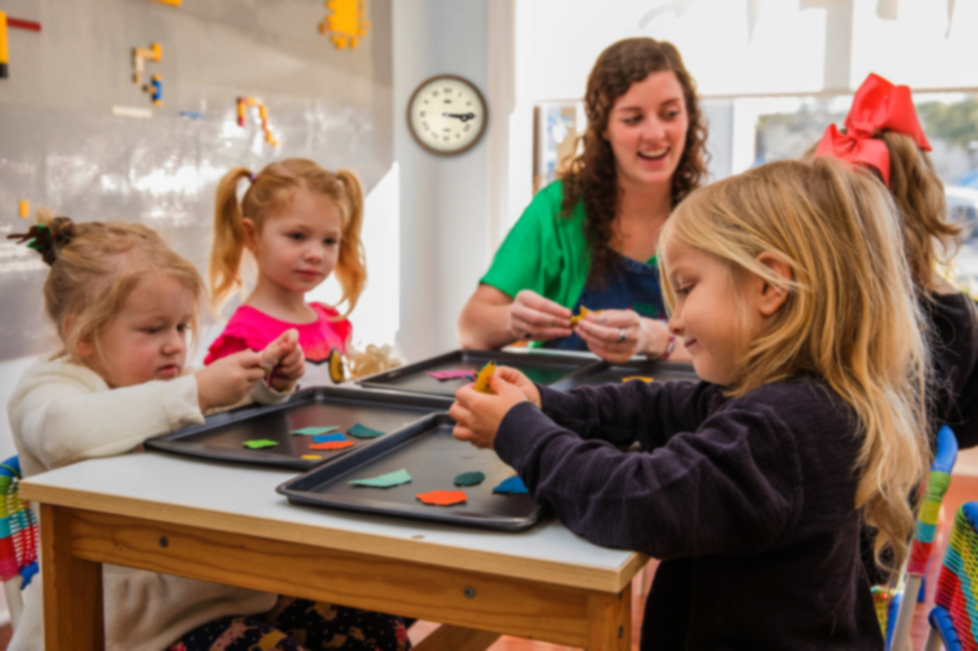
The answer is 3,15
